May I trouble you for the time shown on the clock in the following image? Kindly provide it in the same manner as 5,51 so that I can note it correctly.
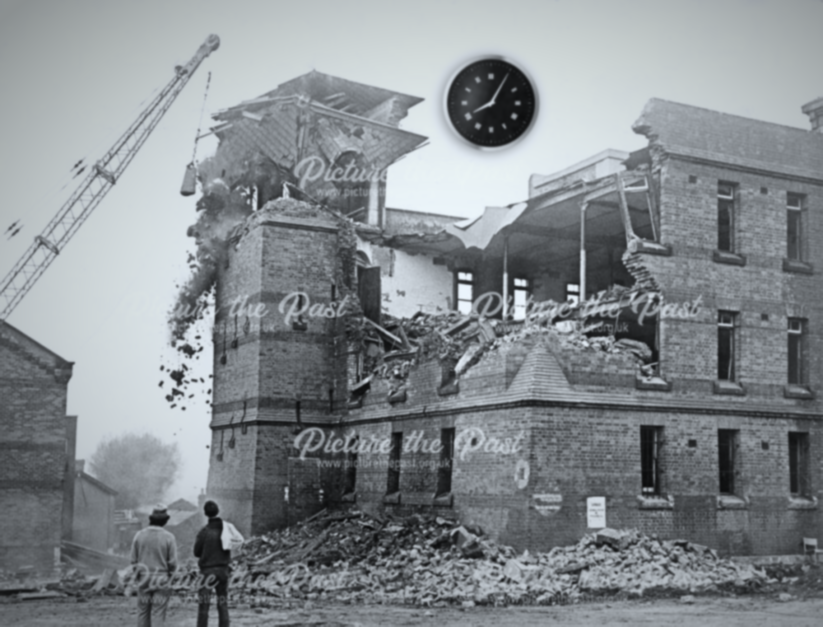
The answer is 8,05
